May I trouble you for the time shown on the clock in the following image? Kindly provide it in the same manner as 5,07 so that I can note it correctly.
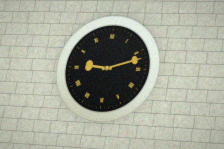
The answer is 9,12
